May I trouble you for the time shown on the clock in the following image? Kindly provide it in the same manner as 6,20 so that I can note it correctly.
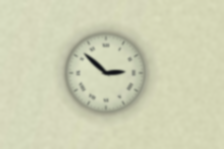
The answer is 2,52
